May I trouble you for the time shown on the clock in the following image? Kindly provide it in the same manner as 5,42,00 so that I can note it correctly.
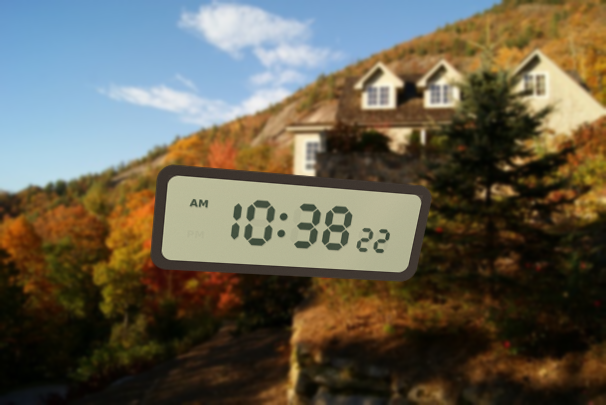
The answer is 10,38,22
